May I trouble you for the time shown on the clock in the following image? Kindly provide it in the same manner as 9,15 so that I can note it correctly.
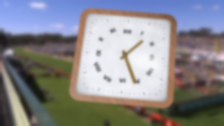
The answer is 1,26
